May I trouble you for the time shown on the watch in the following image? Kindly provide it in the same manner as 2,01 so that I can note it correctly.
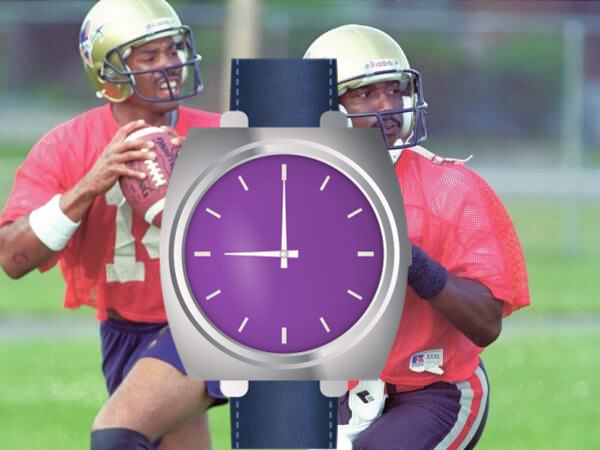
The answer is 9,00
